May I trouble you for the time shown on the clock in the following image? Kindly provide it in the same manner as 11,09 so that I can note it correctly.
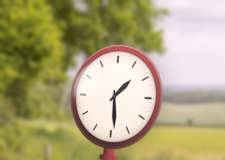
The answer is 1,29
